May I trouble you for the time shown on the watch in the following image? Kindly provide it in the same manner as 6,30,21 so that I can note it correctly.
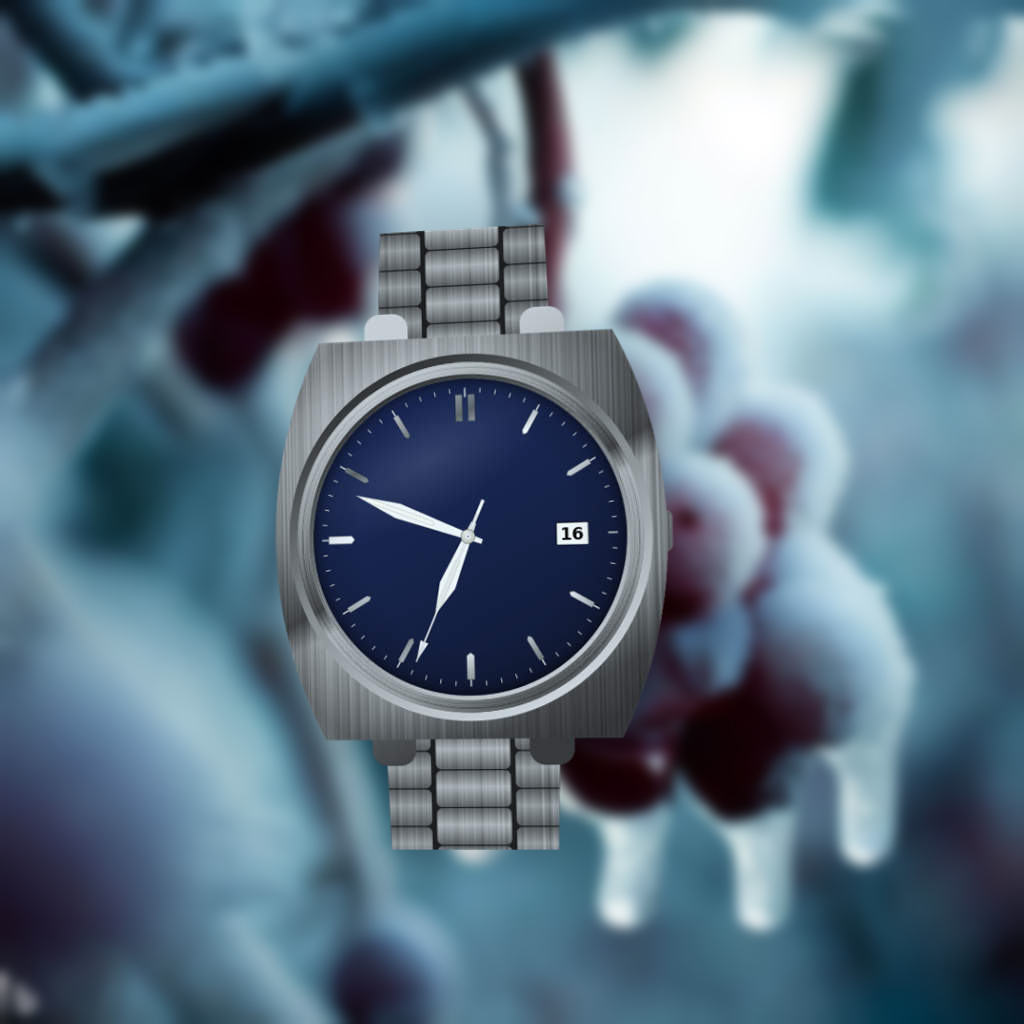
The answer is 6,48,34
